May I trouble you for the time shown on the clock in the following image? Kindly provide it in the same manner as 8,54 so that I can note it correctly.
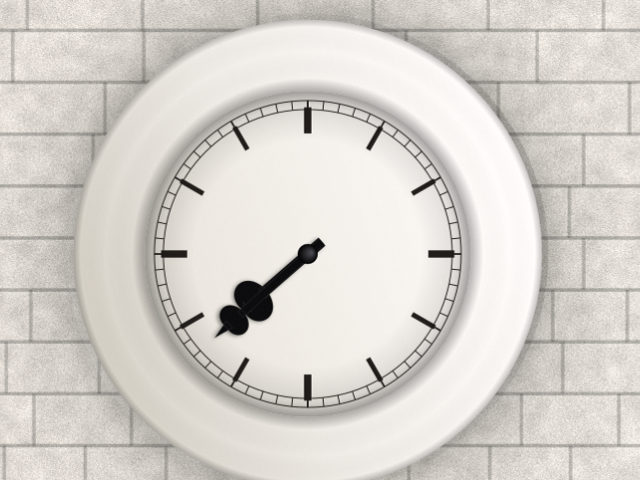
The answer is 7,38
